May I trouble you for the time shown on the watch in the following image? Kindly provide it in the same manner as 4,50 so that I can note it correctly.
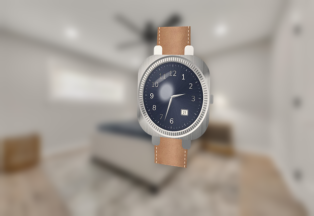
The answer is 2,33
